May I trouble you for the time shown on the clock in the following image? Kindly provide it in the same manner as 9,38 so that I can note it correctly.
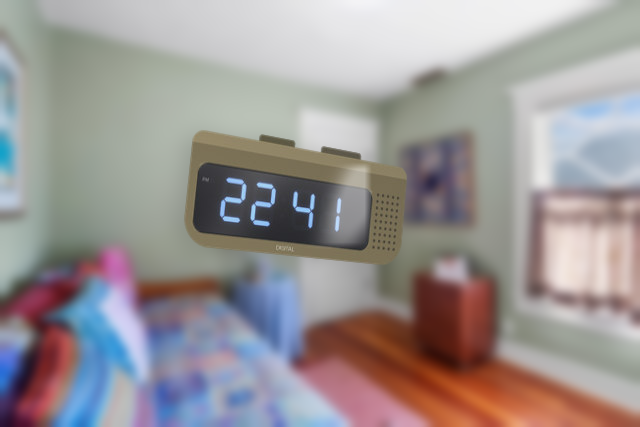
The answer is 22,41
